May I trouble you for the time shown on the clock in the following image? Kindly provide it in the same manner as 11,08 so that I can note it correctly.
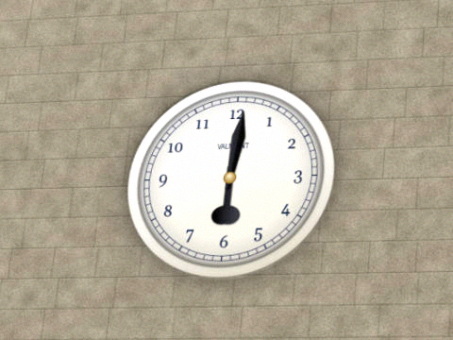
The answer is 6,01
